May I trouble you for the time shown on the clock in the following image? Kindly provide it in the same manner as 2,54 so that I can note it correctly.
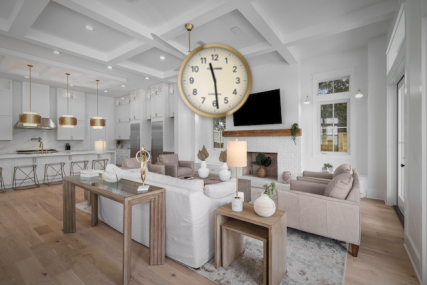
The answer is 11,29
